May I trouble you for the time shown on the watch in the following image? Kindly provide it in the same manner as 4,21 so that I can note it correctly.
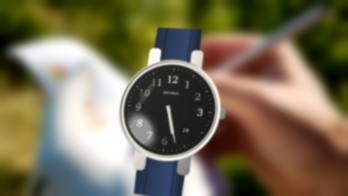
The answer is 5,27
